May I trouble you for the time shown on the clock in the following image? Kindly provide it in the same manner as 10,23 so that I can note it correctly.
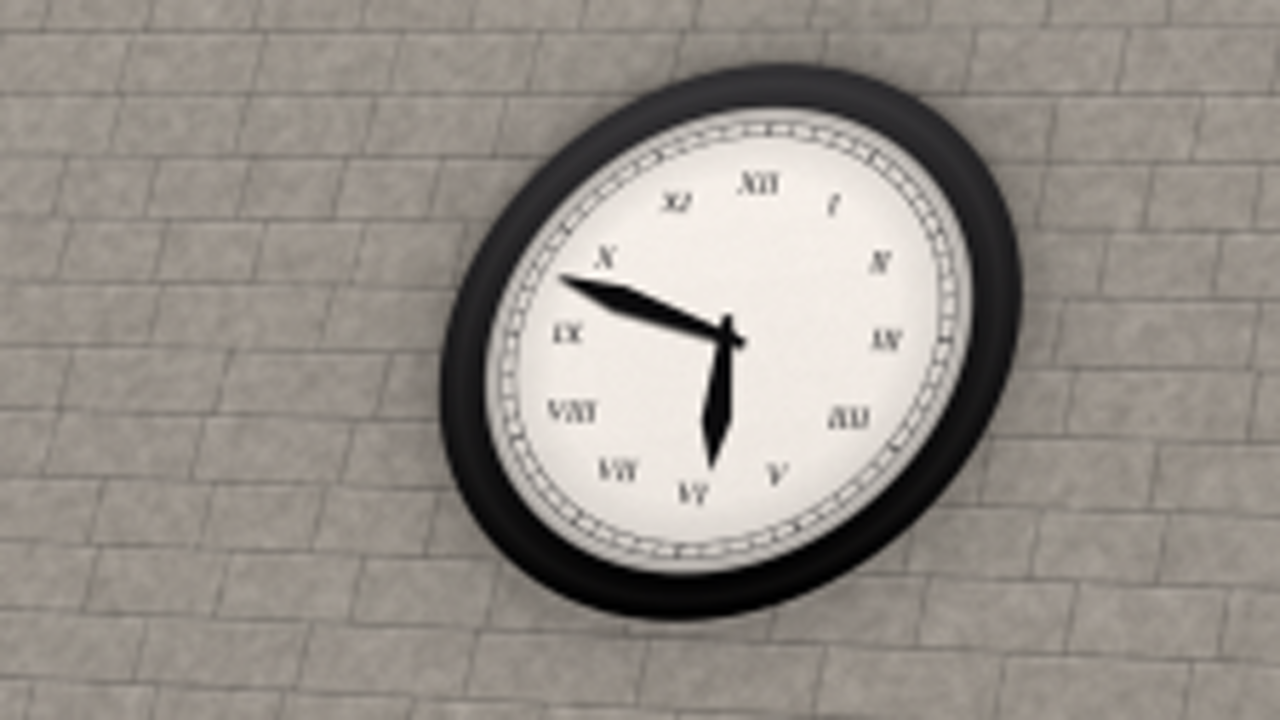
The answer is 5,48
